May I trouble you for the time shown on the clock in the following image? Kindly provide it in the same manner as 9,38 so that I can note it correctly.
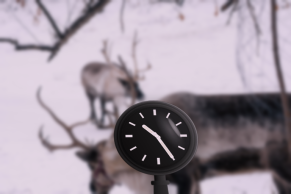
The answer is 10,25
